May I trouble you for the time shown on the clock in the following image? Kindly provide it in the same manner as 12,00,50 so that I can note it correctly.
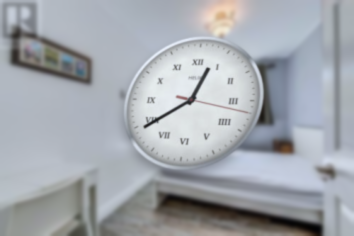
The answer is 12,39,17
